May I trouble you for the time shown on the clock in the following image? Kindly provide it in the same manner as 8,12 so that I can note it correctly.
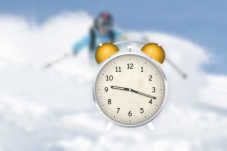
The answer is 9,18
